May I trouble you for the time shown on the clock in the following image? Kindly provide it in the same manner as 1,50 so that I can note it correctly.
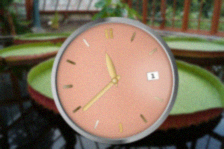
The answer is 11,39
